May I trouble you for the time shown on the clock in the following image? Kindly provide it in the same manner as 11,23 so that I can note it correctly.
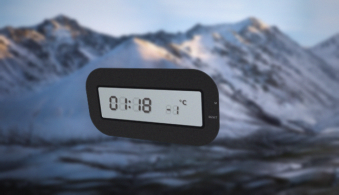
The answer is 1,18
